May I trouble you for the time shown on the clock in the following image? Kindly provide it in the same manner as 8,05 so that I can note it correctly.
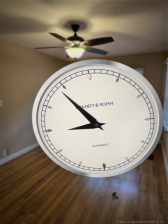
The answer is 8,54
